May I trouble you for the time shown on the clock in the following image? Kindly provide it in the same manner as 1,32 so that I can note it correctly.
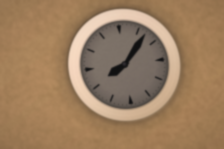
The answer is 8,07
